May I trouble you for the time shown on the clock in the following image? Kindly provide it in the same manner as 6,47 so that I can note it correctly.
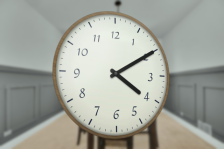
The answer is 4,10
